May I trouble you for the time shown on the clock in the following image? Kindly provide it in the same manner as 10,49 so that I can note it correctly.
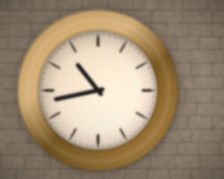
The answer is 10,43
